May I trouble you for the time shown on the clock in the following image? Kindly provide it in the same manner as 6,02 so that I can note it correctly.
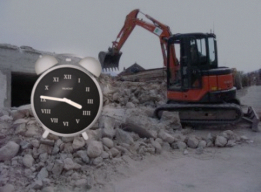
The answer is 3,46
